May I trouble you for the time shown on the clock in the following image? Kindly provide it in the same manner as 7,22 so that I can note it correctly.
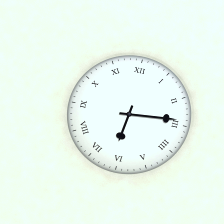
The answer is 6,14
